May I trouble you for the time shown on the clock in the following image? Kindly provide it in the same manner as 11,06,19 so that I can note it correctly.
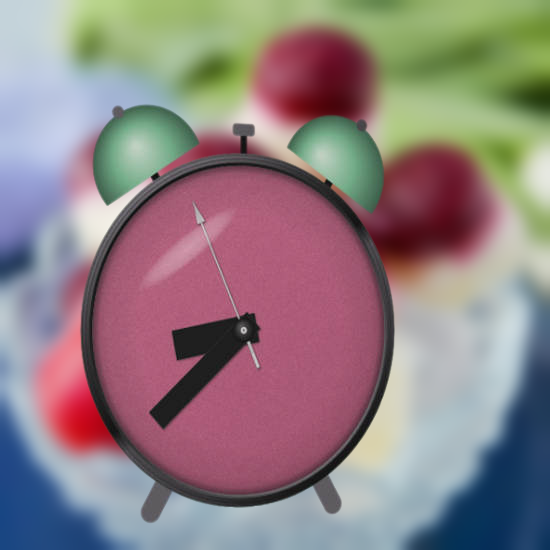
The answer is 8,37,56
